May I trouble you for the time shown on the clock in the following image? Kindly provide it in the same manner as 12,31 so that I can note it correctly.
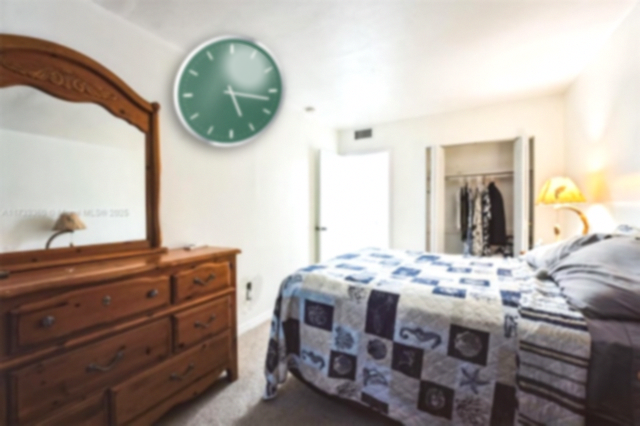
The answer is 5,17
